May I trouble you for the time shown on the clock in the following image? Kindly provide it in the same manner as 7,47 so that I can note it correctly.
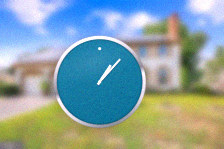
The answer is 1,07
